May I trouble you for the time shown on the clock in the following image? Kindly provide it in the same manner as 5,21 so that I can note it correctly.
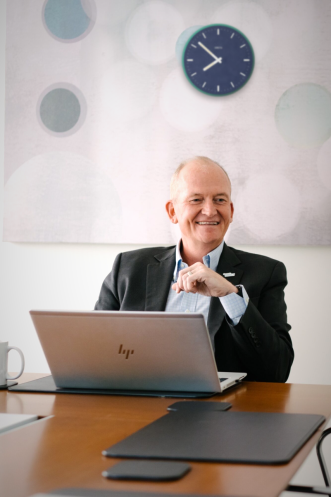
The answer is 7,52
